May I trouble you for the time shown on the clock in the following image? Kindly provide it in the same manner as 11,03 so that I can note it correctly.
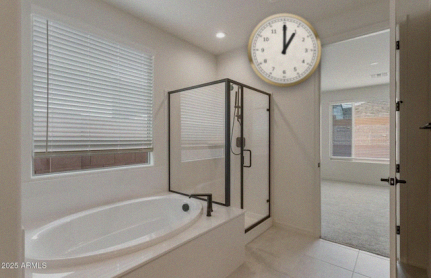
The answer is 1,00
